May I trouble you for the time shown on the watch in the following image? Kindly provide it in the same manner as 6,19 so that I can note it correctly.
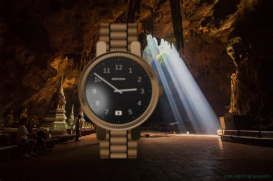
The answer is 2,51
